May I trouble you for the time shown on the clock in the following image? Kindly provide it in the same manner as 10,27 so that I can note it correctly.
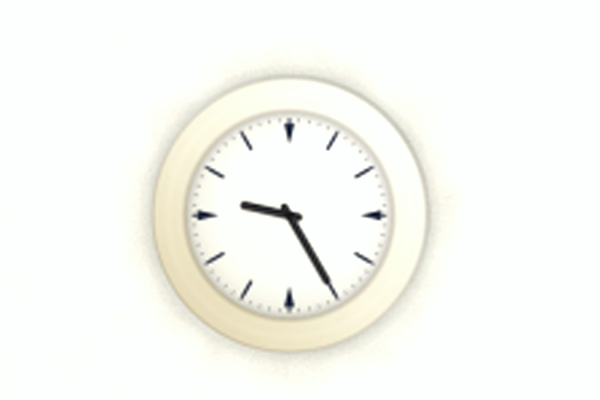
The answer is 9,25
